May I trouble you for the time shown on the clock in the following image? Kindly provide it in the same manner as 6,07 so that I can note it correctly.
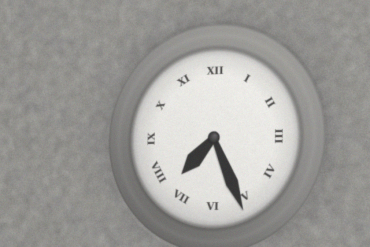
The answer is 7,26
